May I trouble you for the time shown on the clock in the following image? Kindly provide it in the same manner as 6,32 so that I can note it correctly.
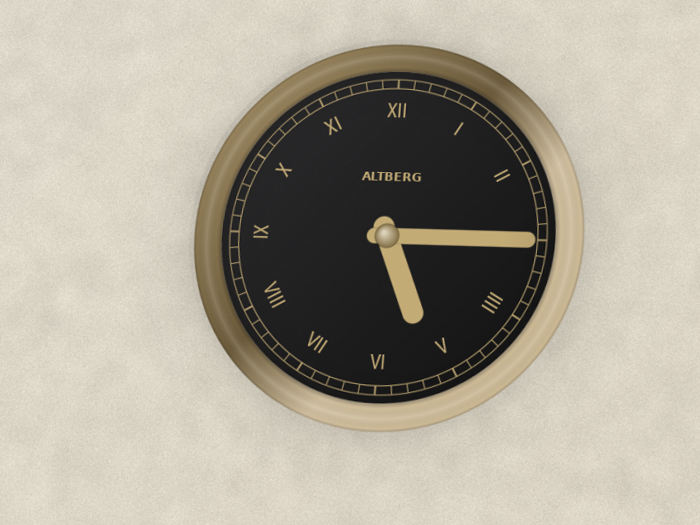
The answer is 5,15
